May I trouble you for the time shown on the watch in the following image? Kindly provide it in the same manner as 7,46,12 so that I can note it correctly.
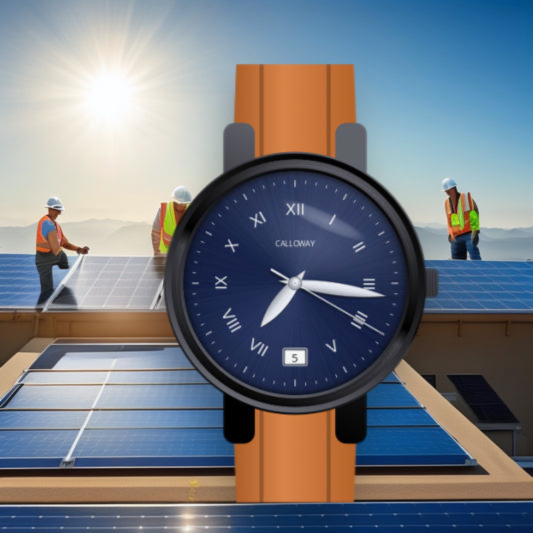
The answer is 7,16,20
